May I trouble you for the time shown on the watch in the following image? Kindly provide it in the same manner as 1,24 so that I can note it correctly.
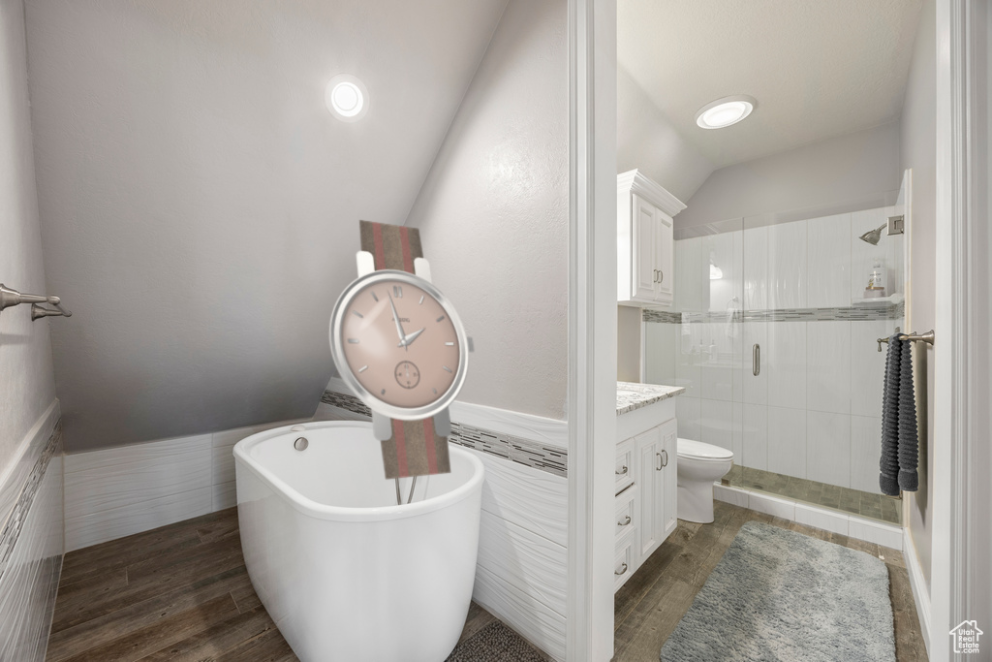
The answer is 1,58
